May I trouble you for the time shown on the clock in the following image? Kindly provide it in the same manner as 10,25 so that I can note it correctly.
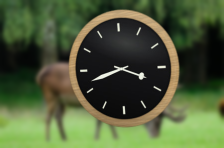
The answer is 3,42
